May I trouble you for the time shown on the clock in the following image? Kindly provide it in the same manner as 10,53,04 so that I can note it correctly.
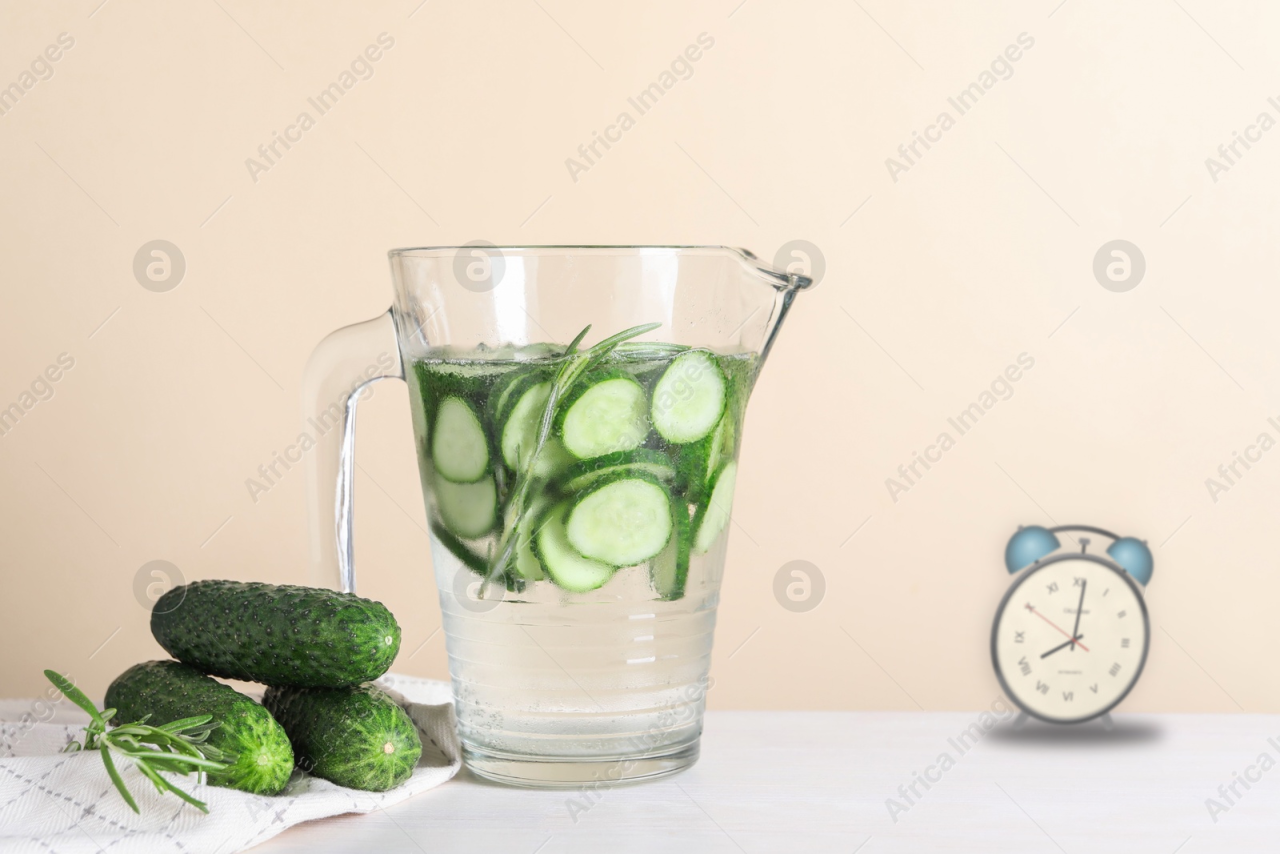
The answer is 8,00,50
